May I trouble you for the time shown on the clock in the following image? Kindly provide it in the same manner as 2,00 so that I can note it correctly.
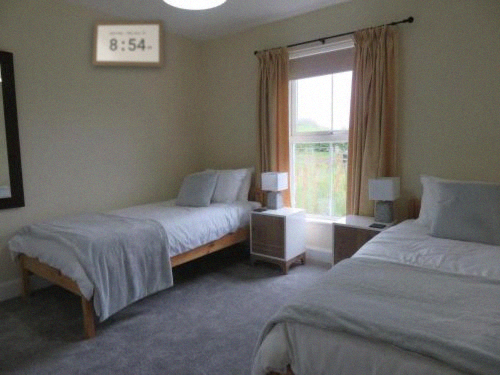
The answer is 8,54
